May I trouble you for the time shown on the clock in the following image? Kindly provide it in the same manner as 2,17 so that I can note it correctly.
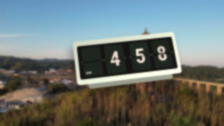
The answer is 4,58
